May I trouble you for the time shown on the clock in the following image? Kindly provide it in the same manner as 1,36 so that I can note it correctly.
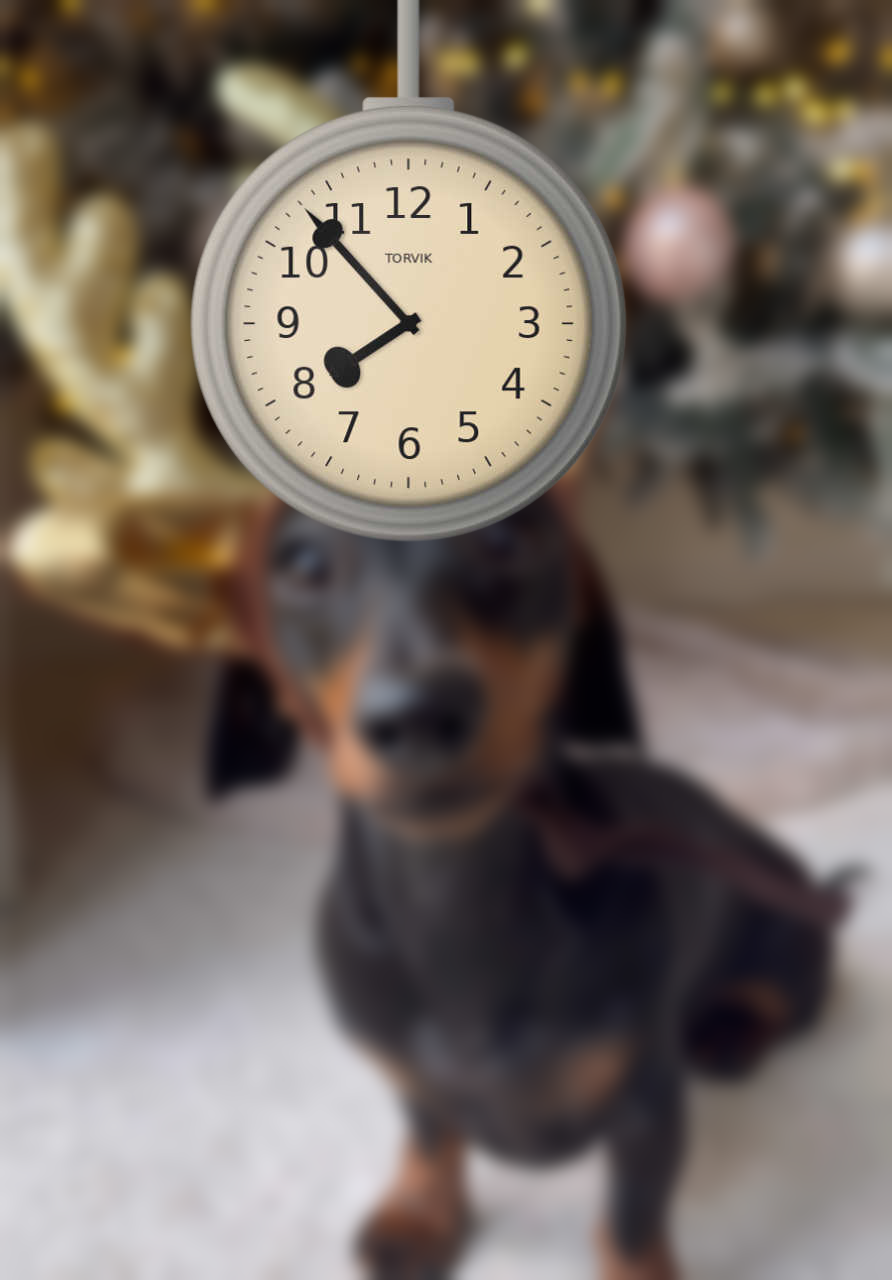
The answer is 7,53
